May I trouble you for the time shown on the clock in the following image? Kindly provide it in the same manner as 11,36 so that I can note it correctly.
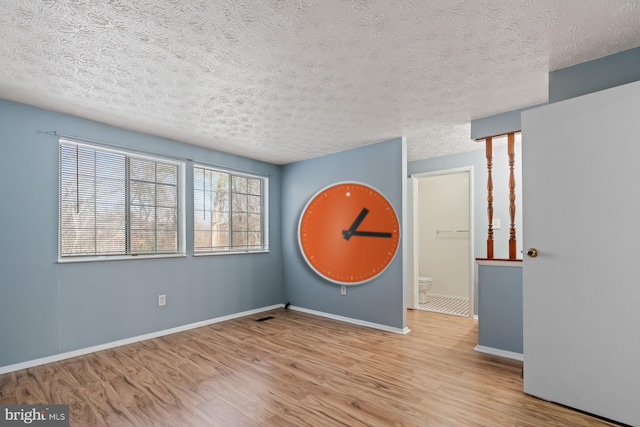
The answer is 1,16
